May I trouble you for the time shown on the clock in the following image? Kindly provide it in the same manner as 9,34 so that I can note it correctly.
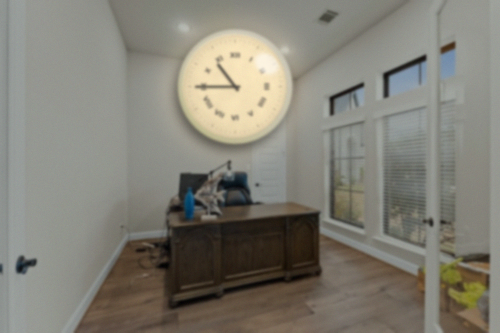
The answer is 10,45
